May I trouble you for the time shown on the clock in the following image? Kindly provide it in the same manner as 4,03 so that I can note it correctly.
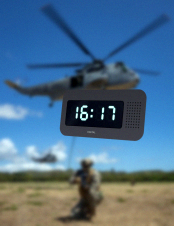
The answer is 16,17
